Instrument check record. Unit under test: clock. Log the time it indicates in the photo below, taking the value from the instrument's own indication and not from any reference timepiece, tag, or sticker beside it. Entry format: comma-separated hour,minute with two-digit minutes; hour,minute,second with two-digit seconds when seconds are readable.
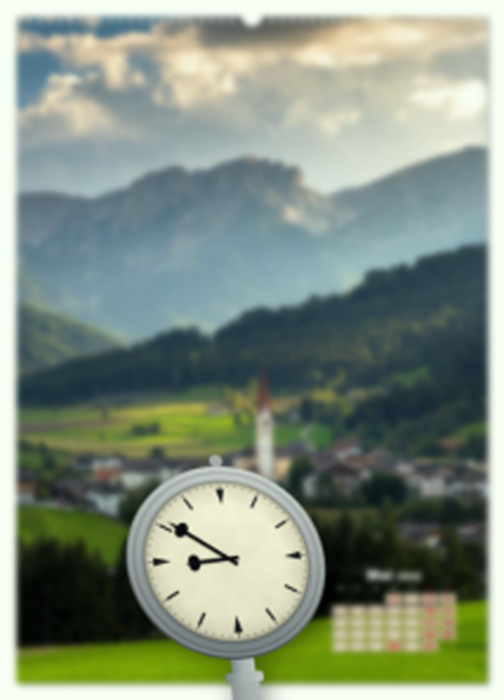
8,51
